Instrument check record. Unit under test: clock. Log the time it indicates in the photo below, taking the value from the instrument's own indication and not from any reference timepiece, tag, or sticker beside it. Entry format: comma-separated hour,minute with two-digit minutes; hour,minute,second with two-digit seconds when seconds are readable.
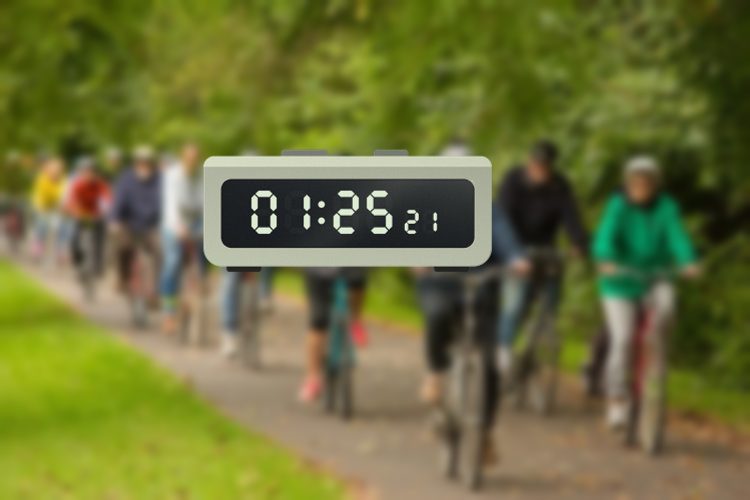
1,25,21
